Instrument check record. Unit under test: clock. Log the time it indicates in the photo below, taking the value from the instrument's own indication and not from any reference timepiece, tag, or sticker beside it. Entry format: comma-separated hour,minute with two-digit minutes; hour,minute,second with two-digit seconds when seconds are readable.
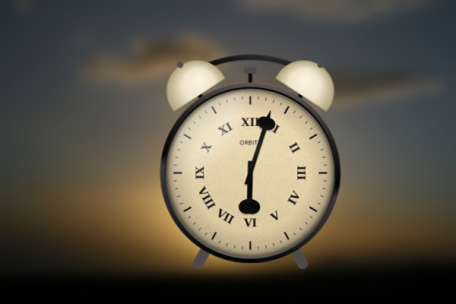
6,03
